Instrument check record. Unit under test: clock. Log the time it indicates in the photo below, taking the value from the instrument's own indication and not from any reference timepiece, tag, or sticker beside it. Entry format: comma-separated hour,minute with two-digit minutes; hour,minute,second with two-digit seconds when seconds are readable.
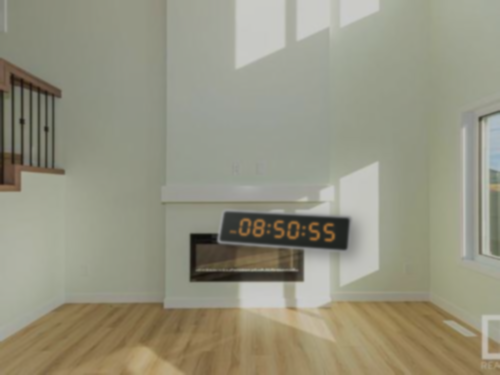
8,50,55
